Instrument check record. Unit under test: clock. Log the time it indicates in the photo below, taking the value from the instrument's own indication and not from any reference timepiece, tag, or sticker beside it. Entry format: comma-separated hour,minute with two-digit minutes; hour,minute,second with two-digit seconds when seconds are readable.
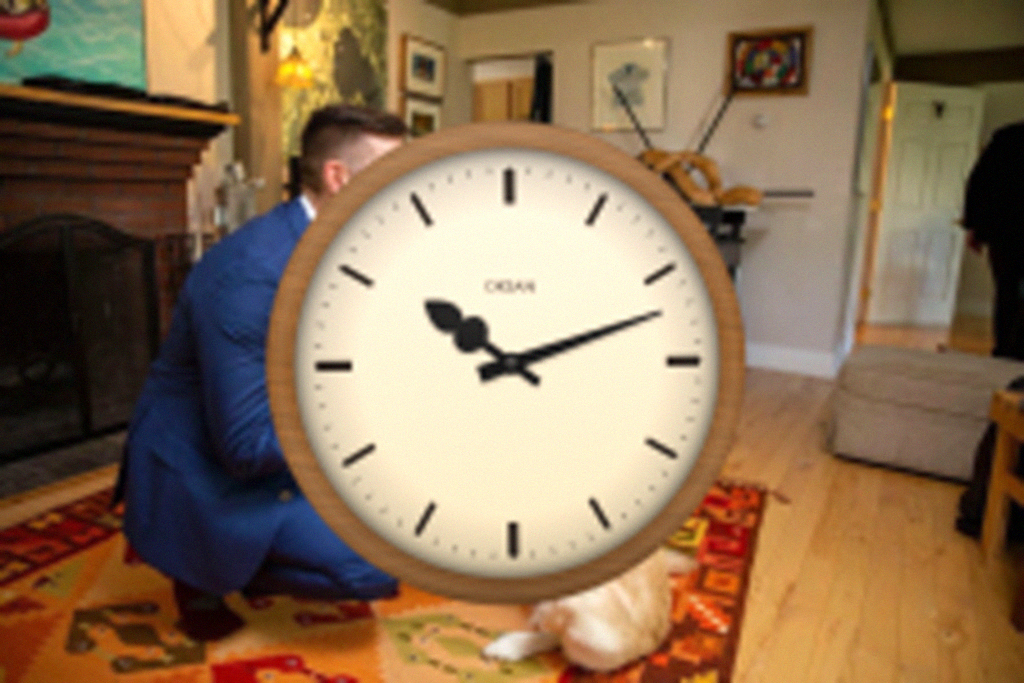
10,12
